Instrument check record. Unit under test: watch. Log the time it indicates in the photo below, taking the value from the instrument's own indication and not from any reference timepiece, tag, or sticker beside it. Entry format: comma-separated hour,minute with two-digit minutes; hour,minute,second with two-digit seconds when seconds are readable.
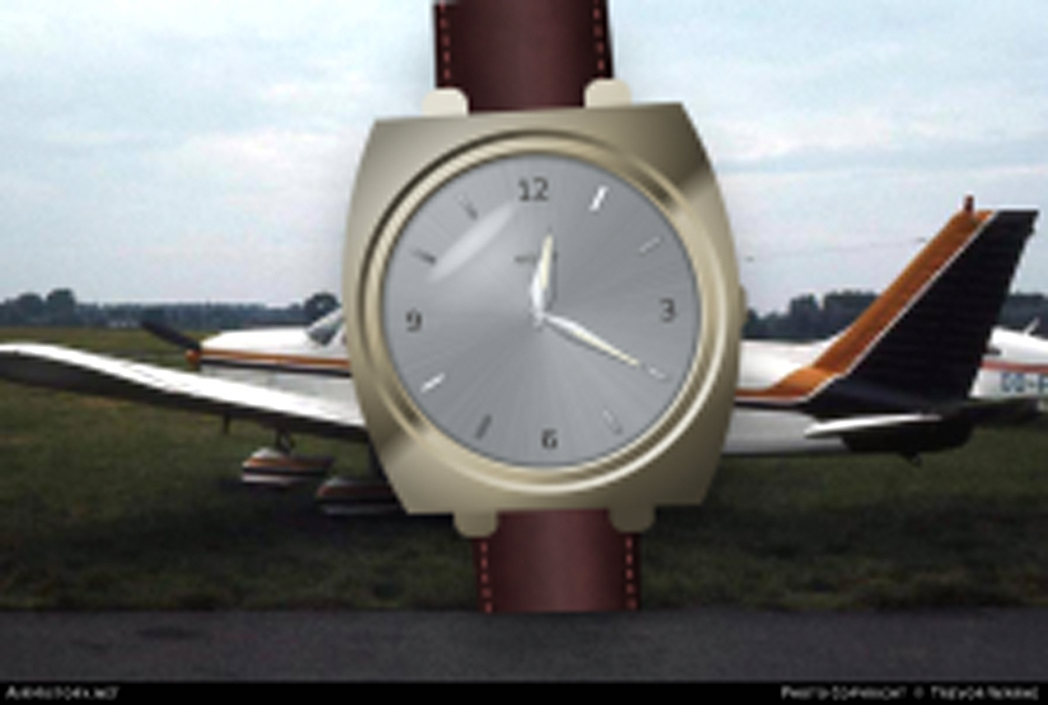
12,20
